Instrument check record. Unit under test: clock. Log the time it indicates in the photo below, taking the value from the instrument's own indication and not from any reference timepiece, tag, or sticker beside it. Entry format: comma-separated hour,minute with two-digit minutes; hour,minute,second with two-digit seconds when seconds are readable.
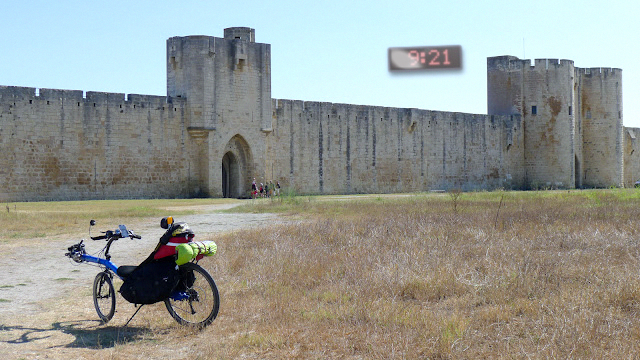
9,21
